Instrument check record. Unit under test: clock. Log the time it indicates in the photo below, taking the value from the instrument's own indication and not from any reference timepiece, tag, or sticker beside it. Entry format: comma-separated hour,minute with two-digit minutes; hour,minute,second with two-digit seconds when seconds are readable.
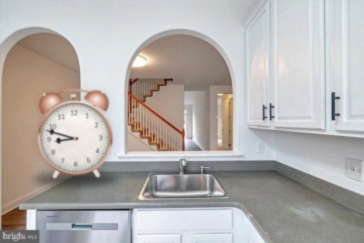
8,48
